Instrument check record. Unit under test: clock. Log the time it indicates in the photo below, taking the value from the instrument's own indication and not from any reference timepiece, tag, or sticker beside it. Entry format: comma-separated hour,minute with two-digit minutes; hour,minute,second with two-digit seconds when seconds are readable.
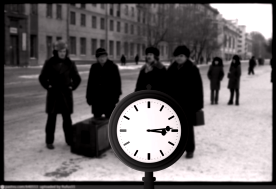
3,14
